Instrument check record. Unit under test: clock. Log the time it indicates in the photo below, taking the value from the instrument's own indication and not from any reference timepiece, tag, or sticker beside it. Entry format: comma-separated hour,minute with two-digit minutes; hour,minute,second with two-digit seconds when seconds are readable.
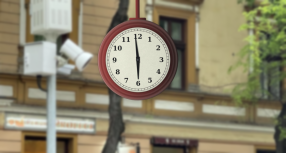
5,59
